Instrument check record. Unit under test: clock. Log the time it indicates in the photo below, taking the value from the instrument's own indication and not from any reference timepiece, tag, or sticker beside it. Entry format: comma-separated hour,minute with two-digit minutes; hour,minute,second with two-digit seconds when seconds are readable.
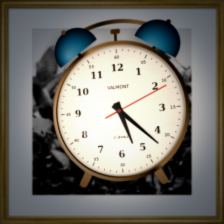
5,22,11
